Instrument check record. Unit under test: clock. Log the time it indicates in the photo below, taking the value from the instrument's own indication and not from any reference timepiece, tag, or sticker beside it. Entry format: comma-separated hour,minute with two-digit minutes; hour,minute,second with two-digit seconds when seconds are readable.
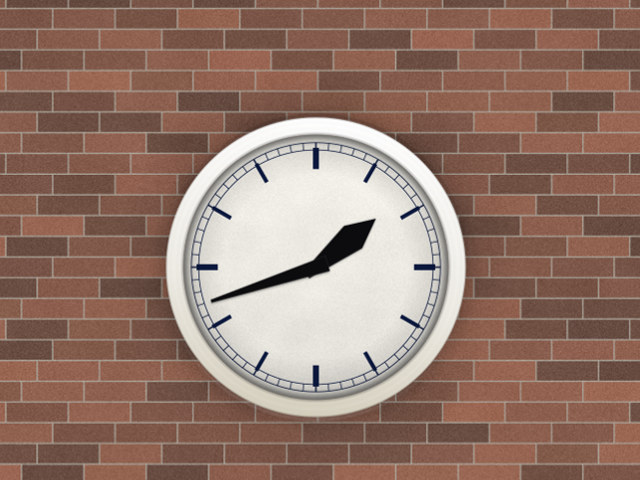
1,42
